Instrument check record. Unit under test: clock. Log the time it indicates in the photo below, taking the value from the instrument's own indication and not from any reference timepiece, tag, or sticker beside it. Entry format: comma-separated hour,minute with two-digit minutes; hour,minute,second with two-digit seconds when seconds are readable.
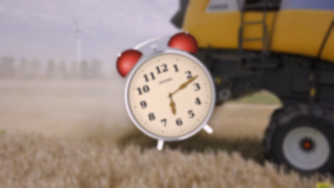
6,12
